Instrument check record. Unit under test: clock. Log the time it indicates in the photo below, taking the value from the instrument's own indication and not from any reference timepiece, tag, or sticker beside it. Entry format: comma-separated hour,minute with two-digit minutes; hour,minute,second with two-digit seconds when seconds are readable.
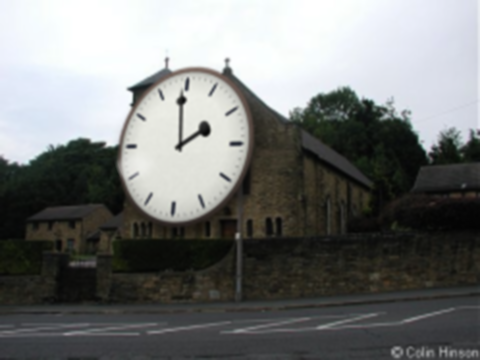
1,59
